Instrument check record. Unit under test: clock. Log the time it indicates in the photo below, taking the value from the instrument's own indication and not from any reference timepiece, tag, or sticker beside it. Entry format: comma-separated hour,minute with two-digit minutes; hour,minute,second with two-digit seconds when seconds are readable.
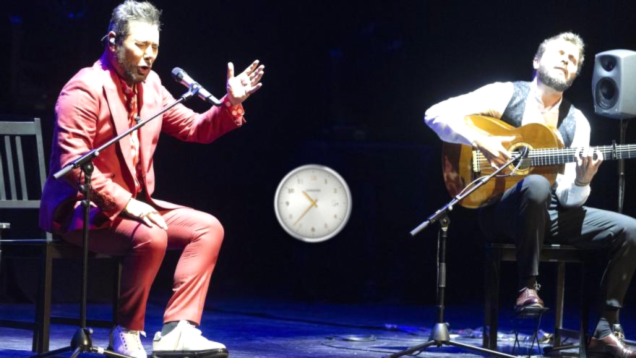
10,37
